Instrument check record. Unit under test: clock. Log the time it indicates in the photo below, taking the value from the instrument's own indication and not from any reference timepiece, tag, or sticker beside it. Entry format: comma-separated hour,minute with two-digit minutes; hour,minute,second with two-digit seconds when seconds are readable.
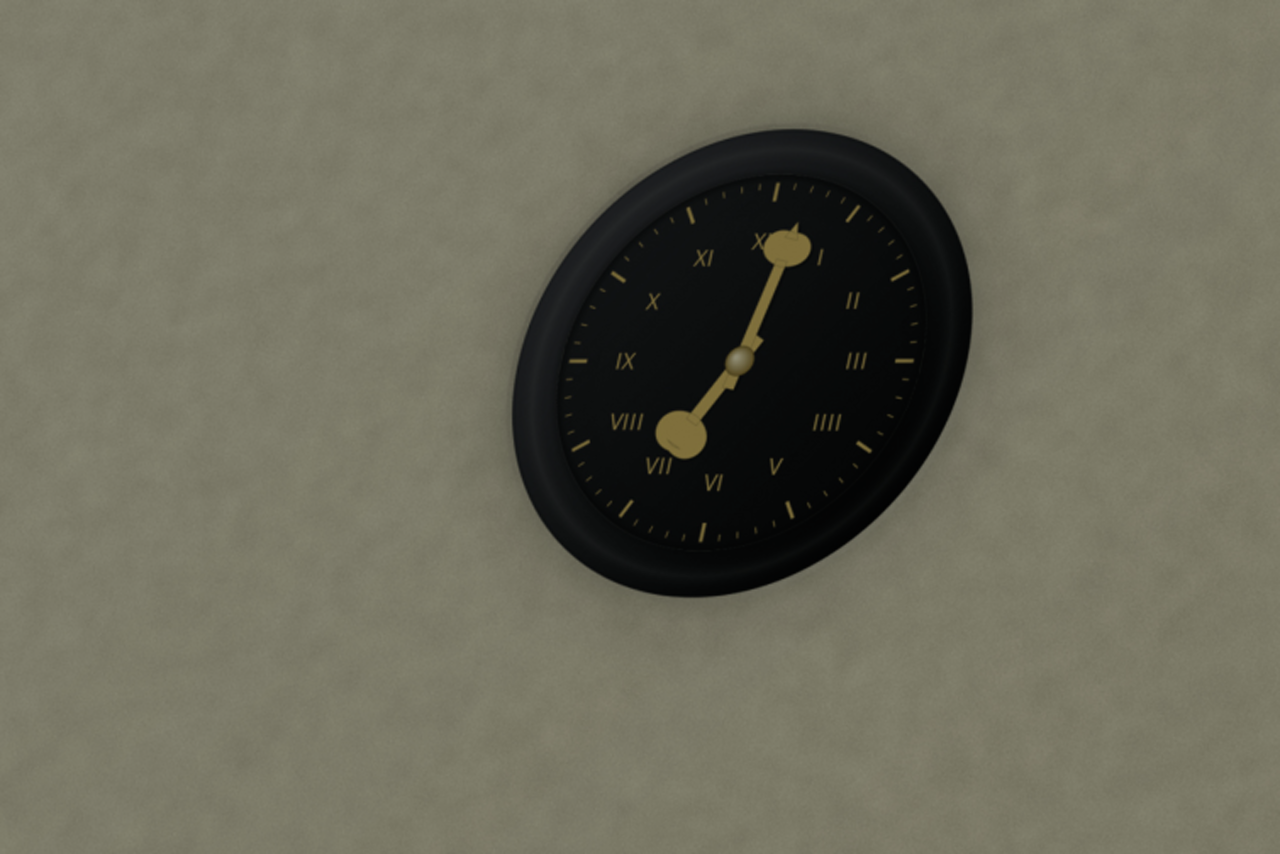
7,02
